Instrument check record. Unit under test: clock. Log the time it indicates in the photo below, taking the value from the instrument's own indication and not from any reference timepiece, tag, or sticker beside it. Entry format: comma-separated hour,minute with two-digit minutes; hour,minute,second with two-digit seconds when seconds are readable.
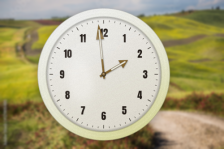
1,59
